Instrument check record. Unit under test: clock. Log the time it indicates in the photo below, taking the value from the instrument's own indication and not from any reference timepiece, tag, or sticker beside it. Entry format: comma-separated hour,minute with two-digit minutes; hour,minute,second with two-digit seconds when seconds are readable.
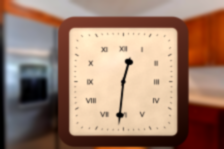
12,31
